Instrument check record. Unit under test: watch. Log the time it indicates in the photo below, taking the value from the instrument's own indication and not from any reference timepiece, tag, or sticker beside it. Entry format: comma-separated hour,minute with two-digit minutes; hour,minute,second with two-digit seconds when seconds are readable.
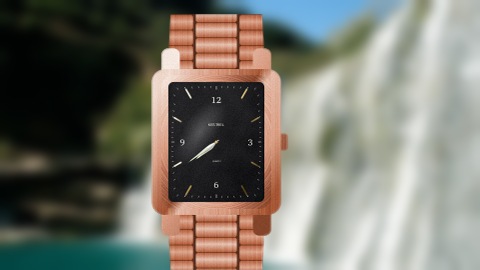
7,39
